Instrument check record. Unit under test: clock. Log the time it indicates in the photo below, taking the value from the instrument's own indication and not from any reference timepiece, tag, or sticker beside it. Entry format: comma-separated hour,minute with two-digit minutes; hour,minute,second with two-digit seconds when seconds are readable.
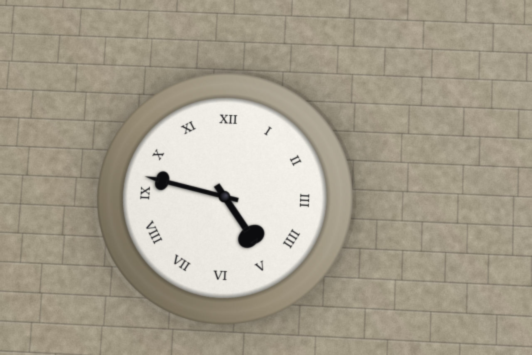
4,47
